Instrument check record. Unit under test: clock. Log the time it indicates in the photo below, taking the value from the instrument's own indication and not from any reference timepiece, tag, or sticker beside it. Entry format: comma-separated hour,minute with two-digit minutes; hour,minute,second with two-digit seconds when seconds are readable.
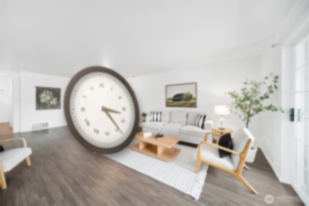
3,24
